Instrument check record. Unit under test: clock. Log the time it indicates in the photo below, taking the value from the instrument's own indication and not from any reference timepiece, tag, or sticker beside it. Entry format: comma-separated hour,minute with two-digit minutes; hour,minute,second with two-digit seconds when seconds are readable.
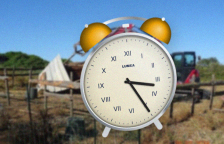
3,25
